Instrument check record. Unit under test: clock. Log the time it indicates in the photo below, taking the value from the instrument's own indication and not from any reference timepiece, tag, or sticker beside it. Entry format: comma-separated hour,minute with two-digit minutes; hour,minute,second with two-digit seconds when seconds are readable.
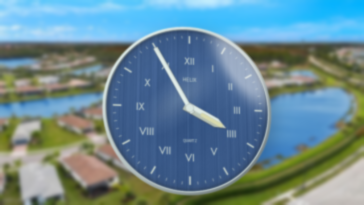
3,55
